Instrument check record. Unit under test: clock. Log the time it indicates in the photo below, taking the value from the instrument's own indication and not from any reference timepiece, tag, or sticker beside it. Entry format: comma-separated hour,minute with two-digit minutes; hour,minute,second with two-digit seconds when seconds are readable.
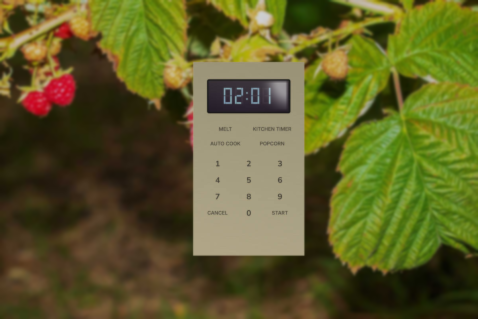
2,01
